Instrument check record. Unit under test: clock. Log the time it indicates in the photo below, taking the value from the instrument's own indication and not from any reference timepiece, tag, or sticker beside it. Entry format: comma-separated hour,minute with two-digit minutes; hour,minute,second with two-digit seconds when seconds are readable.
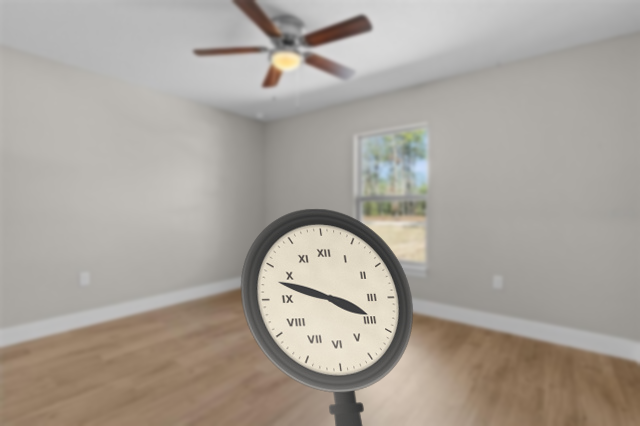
3,48
